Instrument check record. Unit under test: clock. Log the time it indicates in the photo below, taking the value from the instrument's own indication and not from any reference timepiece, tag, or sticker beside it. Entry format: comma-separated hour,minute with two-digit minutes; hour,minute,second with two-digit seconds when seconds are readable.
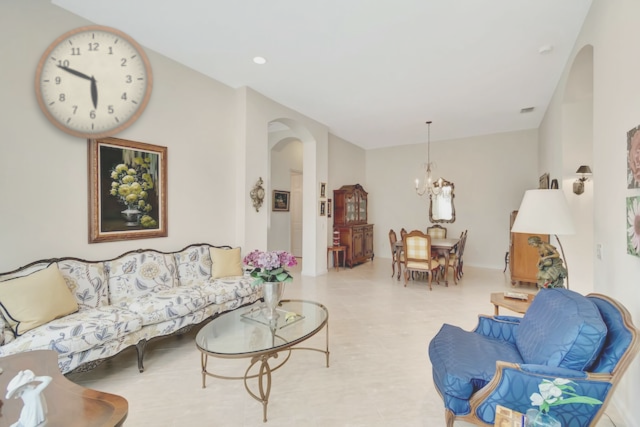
5,49
